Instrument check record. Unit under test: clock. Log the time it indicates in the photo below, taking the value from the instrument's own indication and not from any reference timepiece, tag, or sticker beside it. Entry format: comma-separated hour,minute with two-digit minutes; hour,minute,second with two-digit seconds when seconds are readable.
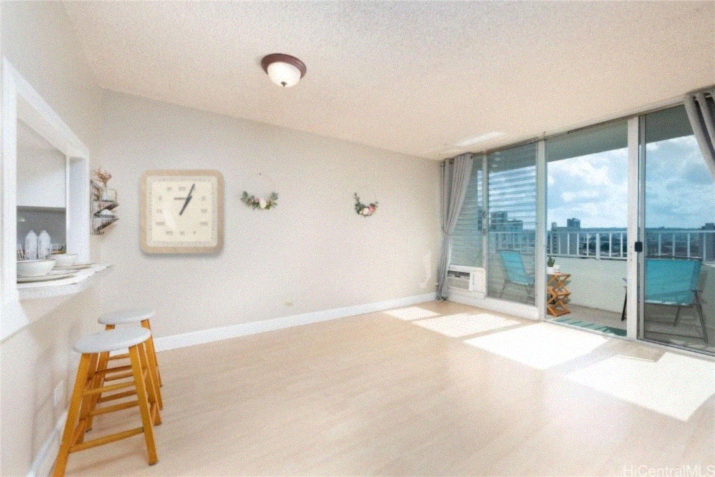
1,04
